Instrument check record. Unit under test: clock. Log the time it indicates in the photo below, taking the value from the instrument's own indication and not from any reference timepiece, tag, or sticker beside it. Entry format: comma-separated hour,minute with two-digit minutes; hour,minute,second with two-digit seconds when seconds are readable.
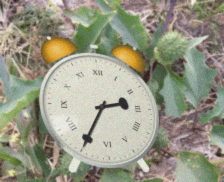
2,35
